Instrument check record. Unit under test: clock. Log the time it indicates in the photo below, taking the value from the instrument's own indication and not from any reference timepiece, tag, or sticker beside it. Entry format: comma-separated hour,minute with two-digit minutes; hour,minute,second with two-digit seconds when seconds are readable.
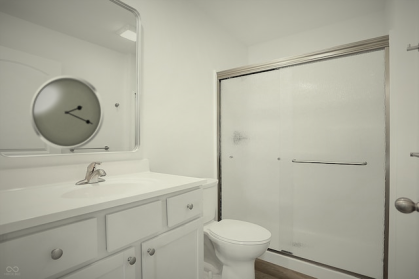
2,19
